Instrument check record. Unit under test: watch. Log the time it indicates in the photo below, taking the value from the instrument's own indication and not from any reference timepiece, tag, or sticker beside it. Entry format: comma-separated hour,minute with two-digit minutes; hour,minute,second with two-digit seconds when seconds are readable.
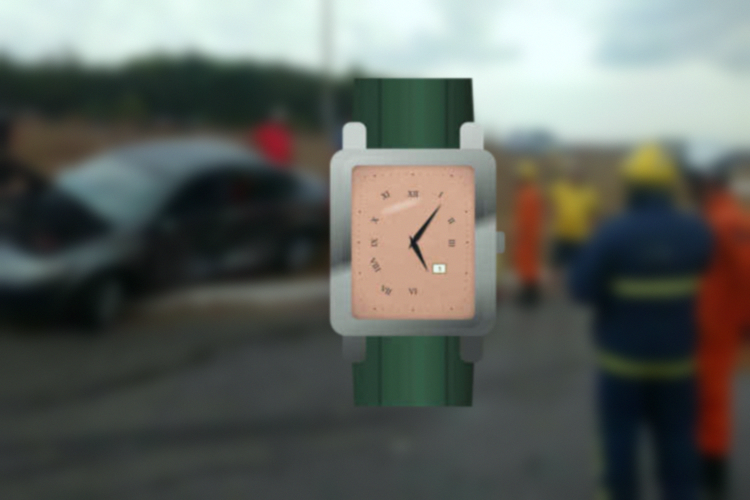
5,06
